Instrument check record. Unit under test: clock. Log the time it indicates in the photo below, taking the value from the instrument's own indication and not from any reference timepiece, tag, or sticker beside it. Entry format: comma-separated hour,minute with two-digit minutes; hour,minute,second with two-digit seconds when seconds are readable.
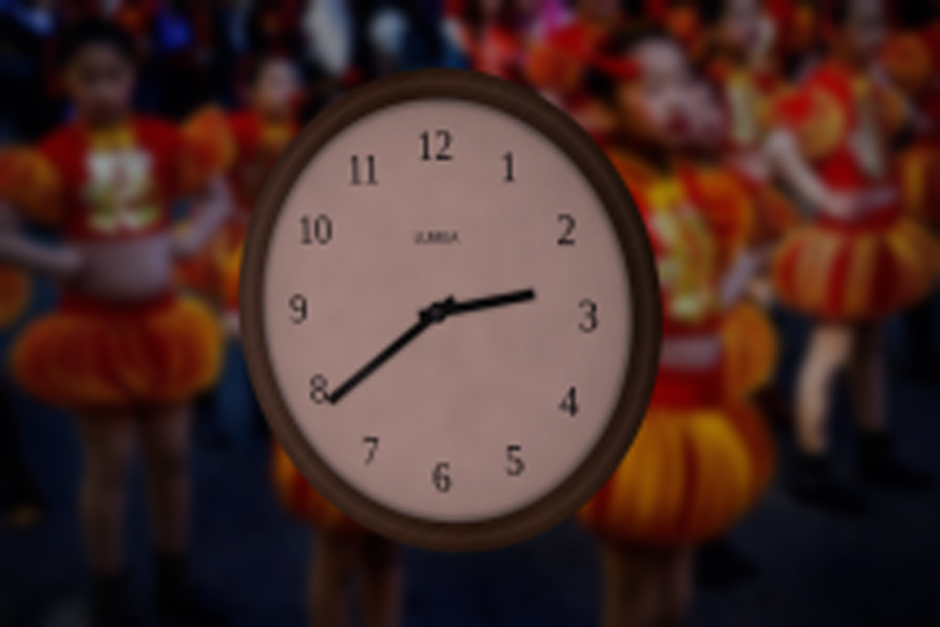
2,39
